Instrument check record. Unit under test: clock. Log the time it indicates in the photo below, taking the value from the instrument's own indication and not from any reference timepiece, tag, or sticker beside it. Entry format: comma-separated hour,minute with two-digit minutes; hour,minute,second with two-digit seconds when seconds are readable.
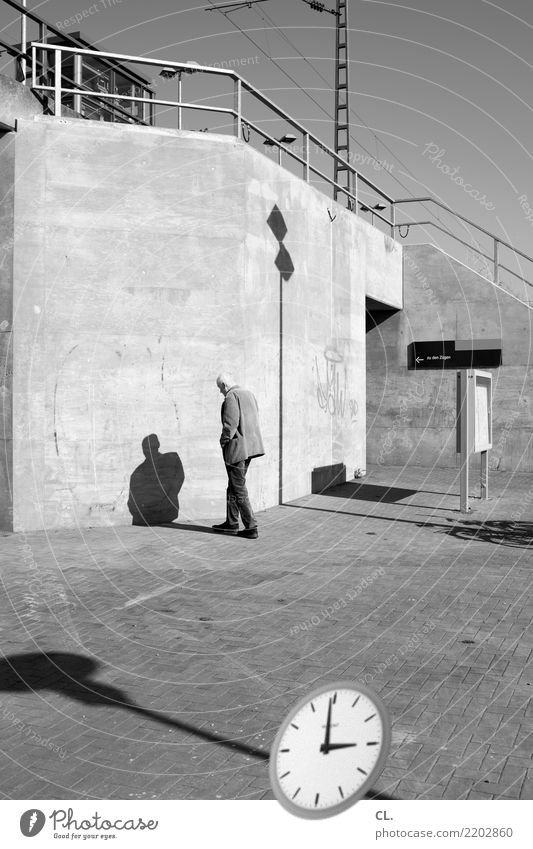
2,59
